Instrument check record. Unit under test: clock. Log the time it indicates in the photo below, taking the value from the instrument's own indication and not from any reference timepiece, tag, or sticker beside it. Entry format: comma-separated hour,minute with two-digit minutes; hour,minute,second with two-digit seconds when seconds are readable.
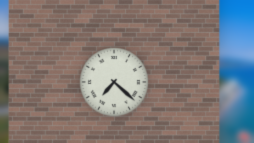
7,22
